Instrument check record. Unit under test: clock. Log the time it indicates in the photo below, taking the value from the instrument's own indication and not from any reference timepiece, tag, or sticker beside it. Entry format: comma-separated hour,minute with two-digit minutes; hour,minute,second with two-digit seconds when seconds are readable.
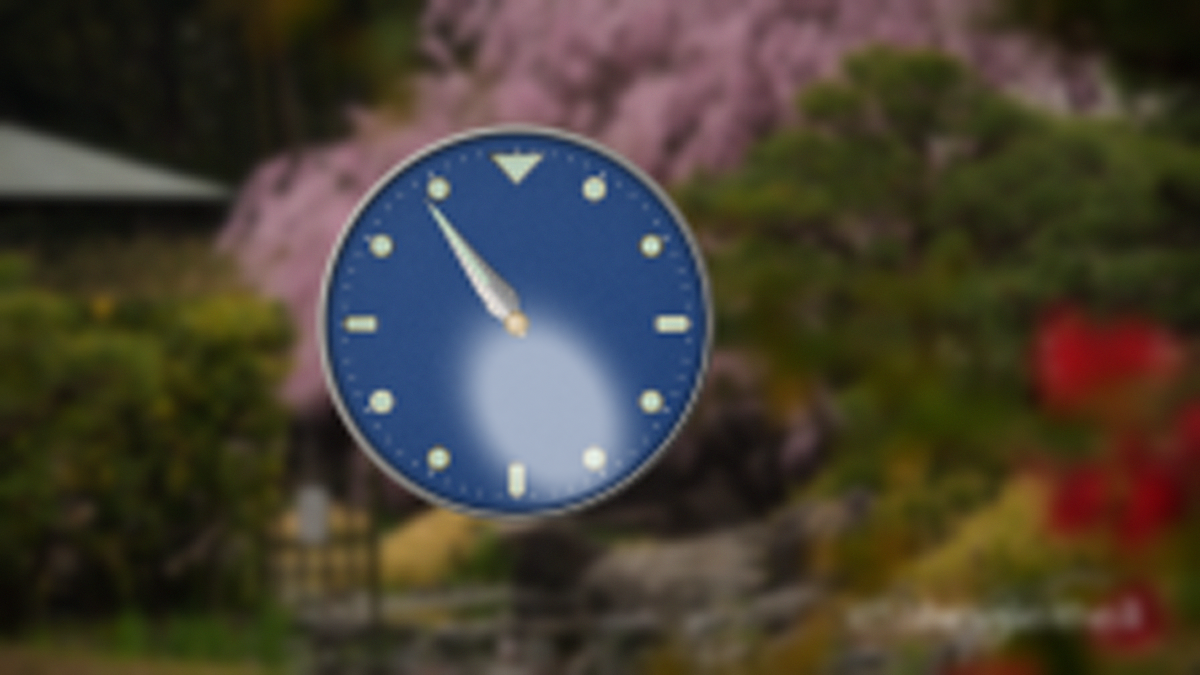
10,54
